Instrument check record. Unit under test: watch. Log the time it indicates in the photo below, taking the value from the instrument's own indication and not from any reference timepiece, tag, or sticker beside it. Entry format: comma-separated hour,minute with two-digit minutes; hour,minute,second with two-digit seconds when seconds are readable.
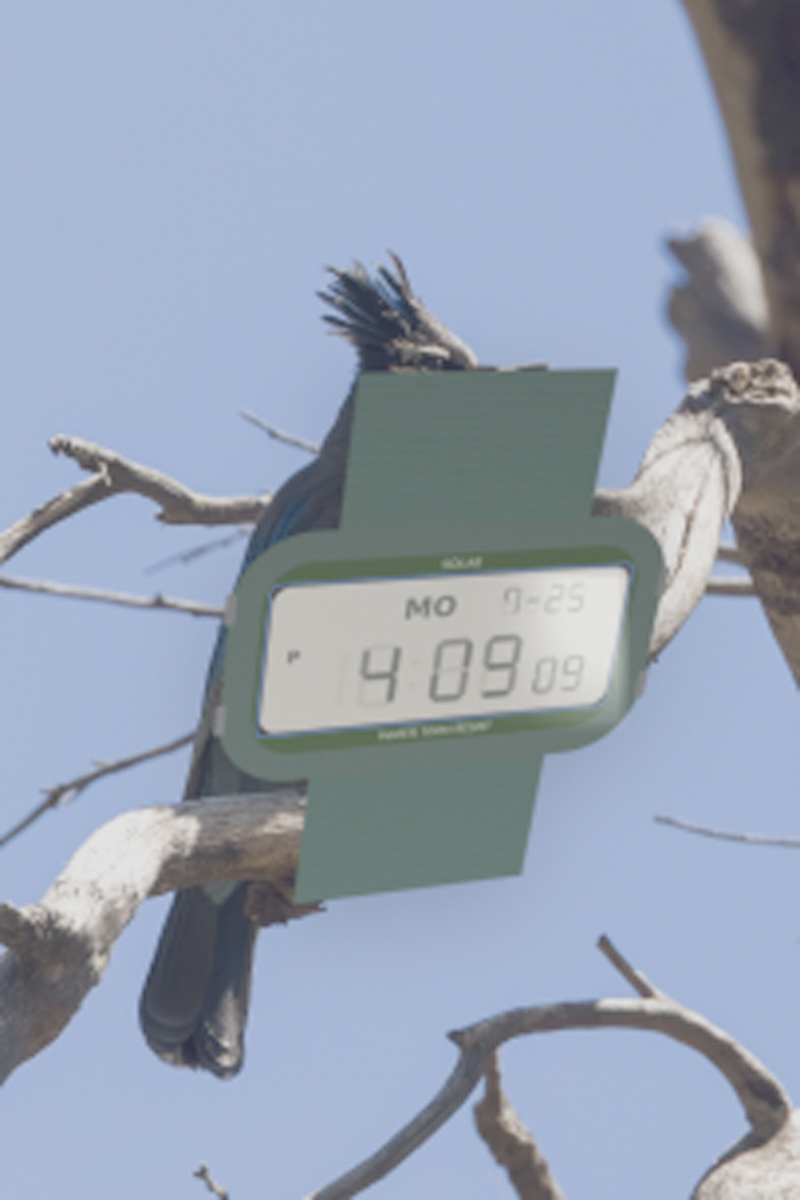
4,09,09
